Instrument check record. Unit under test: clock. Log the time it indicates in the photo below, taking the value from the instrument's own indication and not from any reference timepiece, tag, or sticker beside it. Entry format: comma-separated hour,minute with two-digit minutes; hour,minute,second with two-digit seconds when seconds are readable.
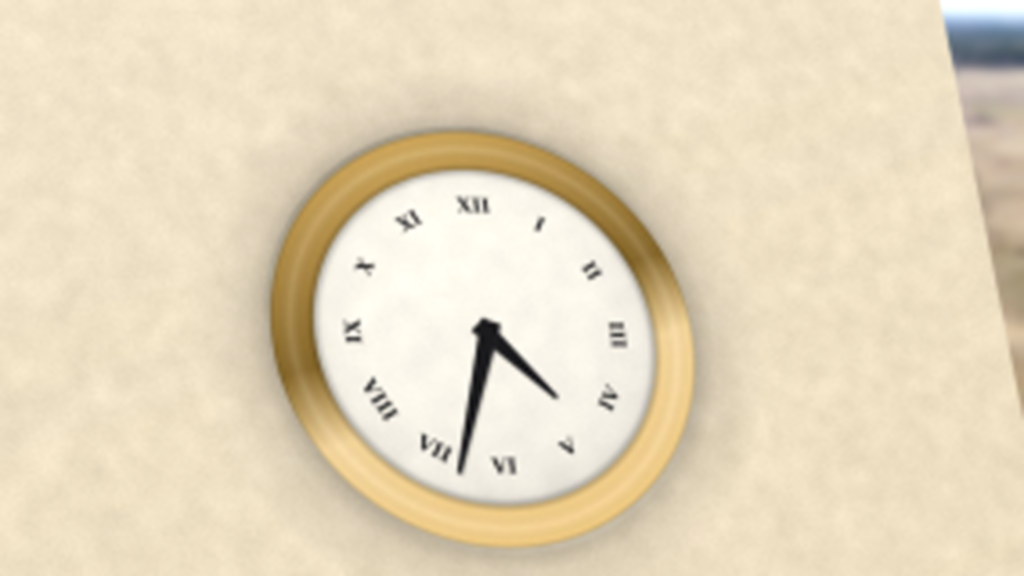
4,33
